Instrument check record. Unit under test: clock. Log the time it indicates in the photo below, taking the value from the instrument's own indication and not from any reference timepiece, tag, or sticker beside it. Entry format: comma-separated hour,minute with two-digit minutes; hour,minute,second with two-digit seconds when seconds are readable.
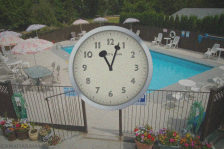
11,03
